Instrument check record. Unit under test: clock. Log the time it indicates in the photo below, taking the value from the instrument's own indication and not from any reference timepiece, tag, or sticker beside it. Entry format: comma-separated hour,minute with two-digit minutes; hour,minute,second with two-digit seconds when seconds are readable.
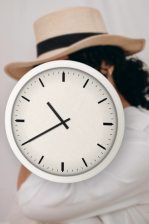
10,40
